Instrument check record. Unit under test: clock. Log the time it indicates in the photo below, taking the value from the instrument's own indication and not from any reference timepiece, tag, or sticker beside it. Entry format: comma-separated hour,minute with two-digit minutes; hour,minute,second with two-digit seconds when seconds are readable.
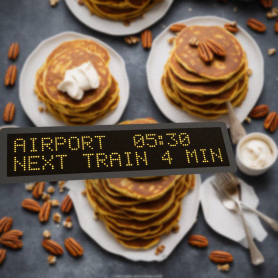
5,30
